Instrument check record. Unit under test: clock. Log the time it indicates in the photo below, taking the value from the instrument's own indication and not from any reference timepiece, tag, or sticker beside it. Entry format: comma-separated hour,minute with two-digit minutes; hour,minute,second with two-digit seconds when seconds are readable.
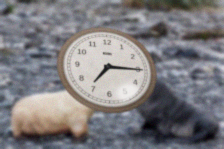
7,15
